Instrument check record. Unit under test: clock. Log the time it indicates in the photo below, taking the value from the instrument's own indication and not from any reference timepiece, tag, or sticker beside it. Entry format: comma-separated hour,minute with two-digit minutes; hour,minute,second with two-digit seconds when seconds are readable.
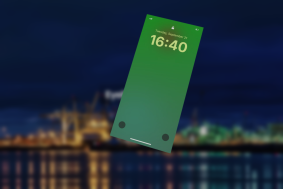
16,40
